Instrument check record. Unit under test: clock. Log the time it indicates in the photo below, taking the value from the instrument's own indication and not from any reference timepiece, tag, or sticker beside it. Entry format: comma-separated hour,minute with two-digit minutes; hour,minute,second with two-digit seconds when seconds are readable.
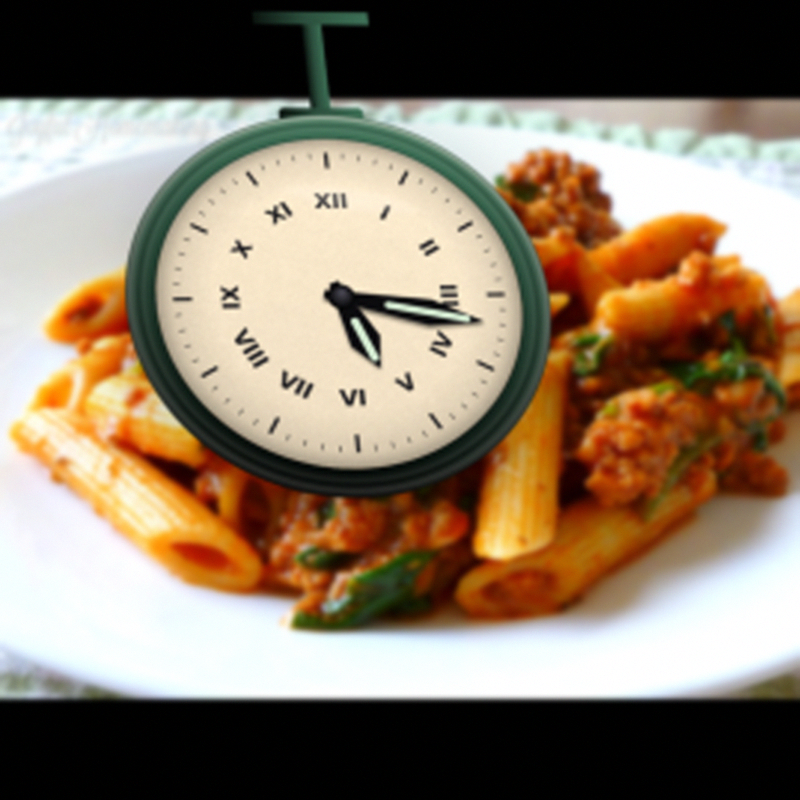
5,17
